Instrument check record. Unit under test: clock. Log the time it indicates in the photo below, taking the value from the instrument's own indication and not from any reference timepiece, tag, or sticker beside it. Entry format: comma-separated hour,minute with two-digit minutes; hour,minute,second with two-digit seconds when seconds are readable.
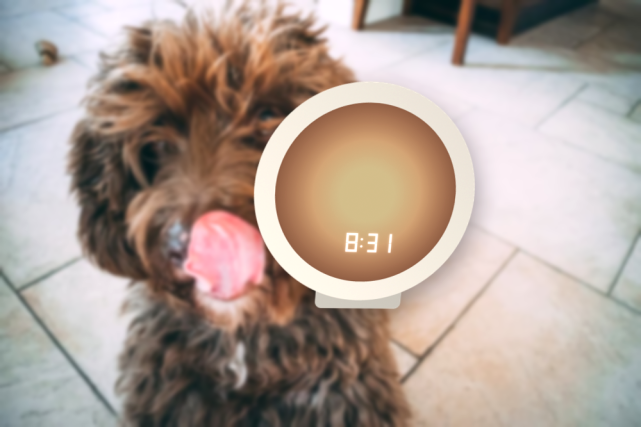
8,31
